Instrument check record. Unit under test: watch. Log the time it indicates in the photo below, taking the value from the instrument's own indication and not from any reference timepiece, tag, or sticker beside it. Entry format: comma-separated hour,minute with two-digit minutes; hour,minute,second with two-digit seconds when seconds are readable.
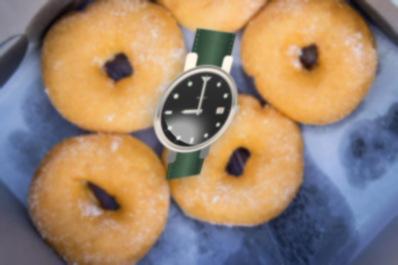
9,00
